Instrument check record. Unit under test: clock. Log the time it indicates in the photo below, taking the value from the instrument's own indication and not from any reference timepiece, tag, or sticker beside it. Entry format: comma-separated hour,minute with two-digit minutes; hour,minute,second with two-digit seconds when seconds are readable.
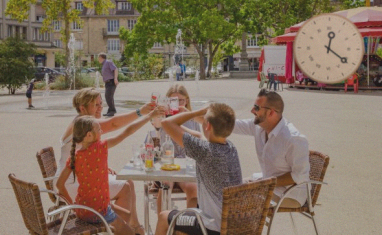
12,21
